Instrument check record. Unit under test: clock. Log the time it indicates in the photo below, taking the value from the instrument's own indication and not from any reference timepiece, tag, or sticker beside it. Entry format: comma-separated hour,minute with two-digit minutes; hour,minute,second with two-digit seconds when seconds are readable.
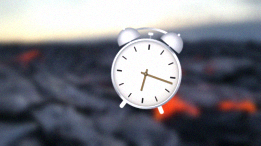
6,17
